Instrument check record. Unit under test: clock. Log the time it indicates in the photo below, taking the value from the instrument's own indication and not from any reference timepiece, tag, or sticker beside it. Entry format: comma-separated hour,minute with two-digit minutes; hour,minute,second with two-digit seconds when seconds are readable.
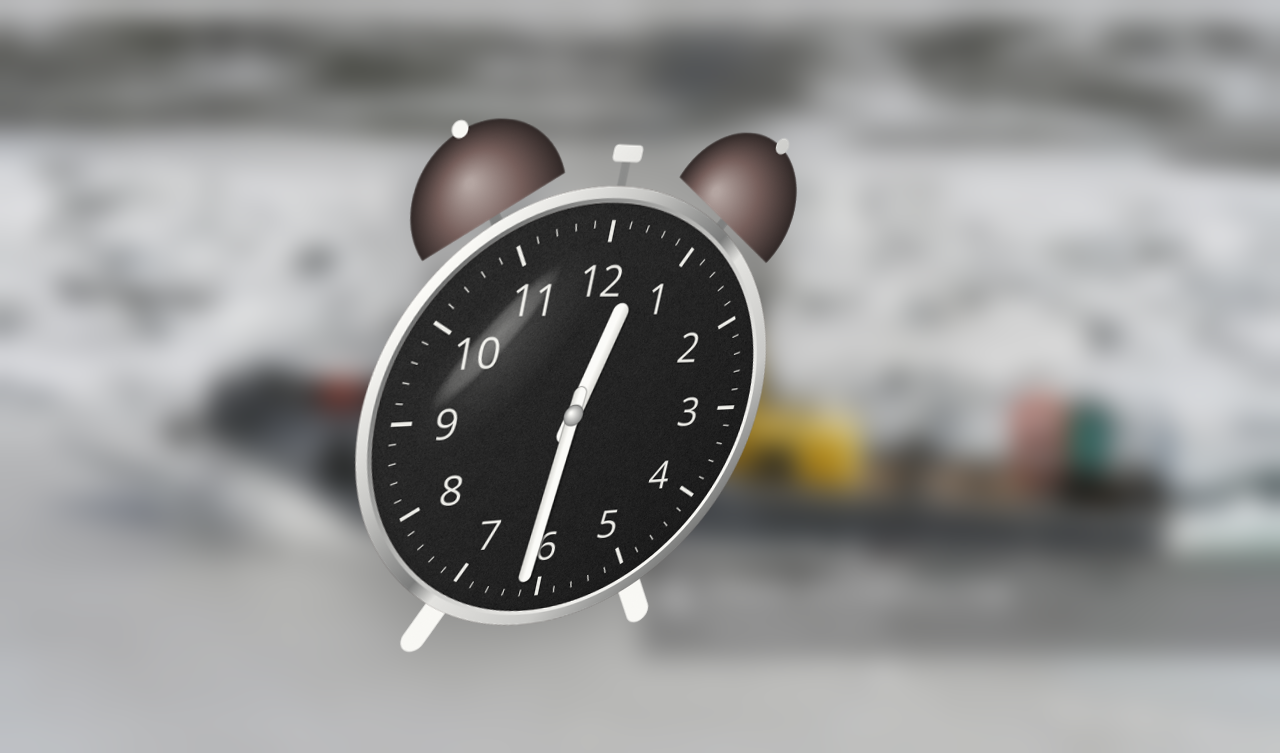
12,31
